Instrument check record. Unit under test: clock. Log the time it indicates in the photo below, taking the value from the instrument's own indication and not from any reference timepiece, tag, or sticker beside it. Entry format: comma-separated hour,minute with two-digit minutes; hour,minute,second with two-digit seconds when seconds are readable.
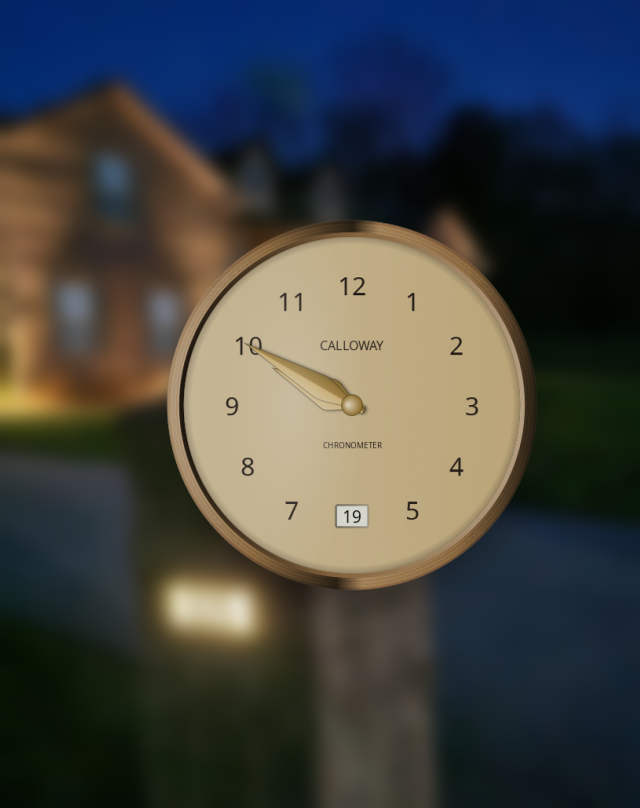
9,50
